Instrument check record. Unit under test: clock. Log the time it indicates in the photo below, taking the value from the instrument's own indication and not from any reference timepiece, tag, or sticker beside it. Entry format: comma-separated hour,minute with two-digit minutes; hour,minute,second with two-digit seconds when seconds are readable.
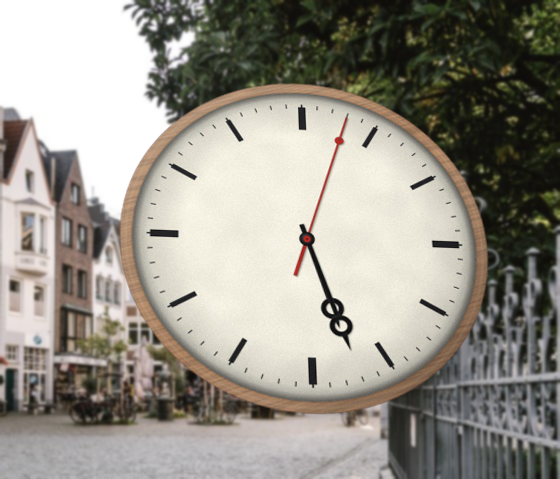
5,27,03
